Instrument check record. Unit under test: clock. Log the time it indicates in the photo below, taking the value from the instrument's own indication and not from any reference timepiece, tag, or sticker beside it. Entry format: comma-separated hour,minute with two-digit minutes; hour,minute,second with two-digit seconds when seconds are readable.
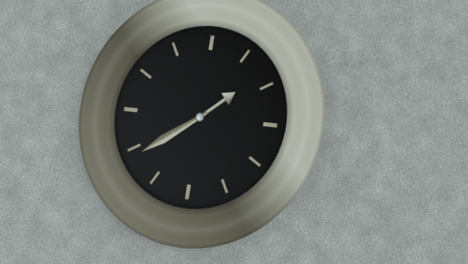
1,39
